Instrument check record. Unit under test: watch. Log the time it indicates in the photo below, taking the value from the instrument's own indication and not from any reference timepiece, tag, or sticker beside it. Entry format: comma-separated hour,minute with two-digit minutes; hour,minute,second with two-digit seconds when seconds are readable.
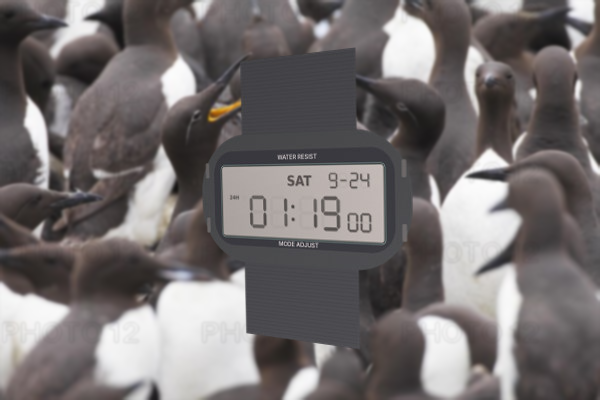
1,19,00
